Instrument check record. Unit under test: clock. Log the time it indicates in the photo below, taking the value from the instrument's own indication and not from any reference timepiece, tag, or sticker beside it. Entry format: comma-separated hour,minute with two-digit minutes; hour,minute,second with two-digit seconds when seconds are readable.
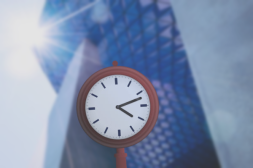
4,12
